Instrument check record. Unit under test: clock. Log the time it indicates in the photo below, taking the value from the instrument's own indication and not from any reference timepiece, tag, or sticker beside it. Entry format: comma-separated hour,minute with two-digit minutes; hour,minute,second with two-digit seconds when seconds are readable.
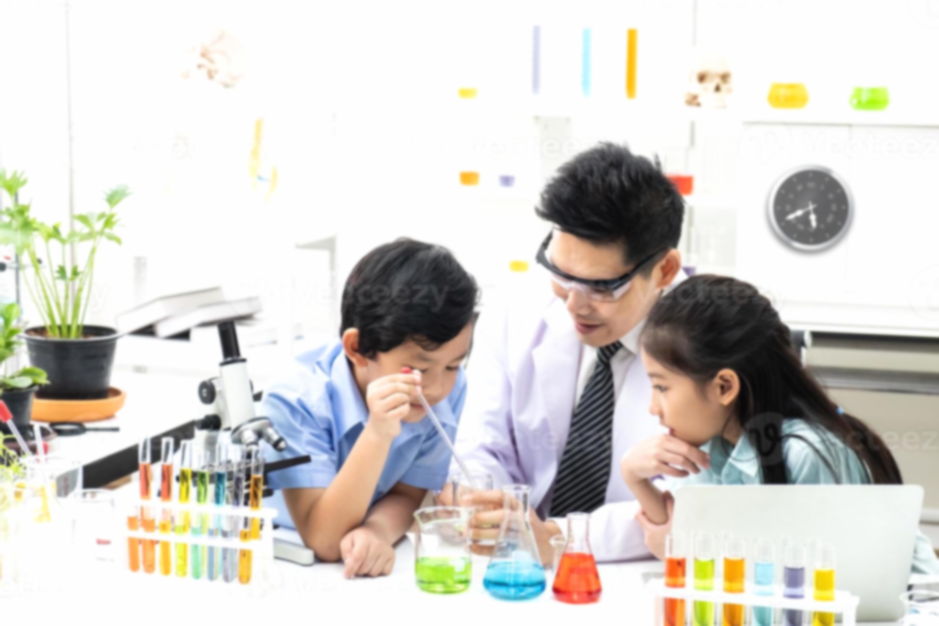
5,41
